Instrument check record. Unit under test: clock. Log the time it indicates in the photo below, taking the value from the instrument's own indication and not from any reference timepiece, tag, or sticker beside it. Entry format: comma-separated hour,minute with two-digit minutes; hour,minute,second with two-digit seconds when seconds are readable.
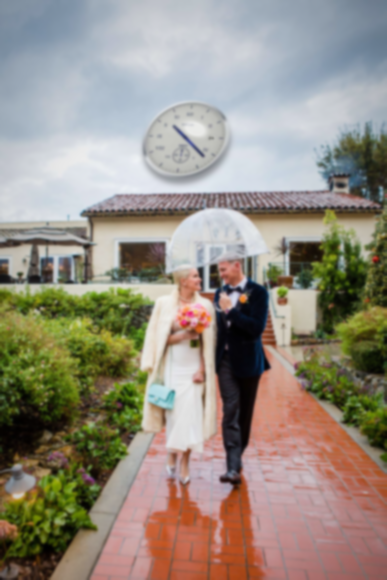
10,22
